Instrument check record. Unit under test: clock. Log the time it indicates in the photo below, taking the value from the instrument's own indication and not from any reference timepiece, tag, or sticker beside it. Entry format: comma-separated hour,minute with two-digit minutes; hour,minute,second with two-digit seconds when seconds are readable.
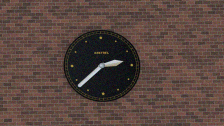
2,38
